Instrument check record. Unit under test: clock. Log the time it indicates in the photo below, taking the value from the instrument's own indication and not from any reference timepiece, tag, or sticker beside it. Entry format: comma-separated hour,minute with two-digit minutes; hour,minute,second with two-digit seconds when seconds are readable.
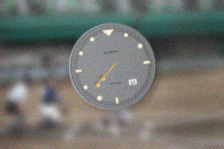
7,38
